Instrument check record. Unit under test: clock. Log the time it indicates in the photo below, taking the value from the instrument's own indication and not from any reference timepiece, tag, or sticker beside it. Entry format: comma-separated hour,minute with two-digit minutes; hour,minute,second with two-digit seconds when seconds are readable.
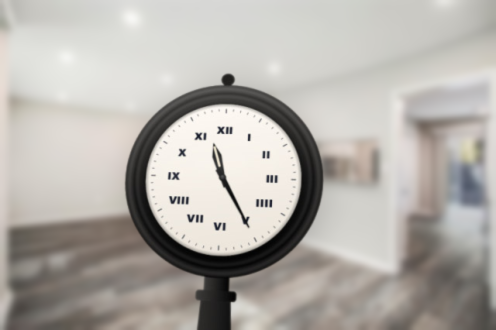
11,25
